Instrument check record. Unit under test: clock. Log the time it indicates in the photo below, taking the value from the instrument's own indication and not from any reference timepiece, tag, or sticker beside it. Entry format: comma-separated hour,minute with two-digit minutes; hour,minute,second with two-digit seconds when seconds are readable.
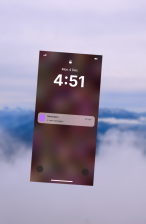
4,51
